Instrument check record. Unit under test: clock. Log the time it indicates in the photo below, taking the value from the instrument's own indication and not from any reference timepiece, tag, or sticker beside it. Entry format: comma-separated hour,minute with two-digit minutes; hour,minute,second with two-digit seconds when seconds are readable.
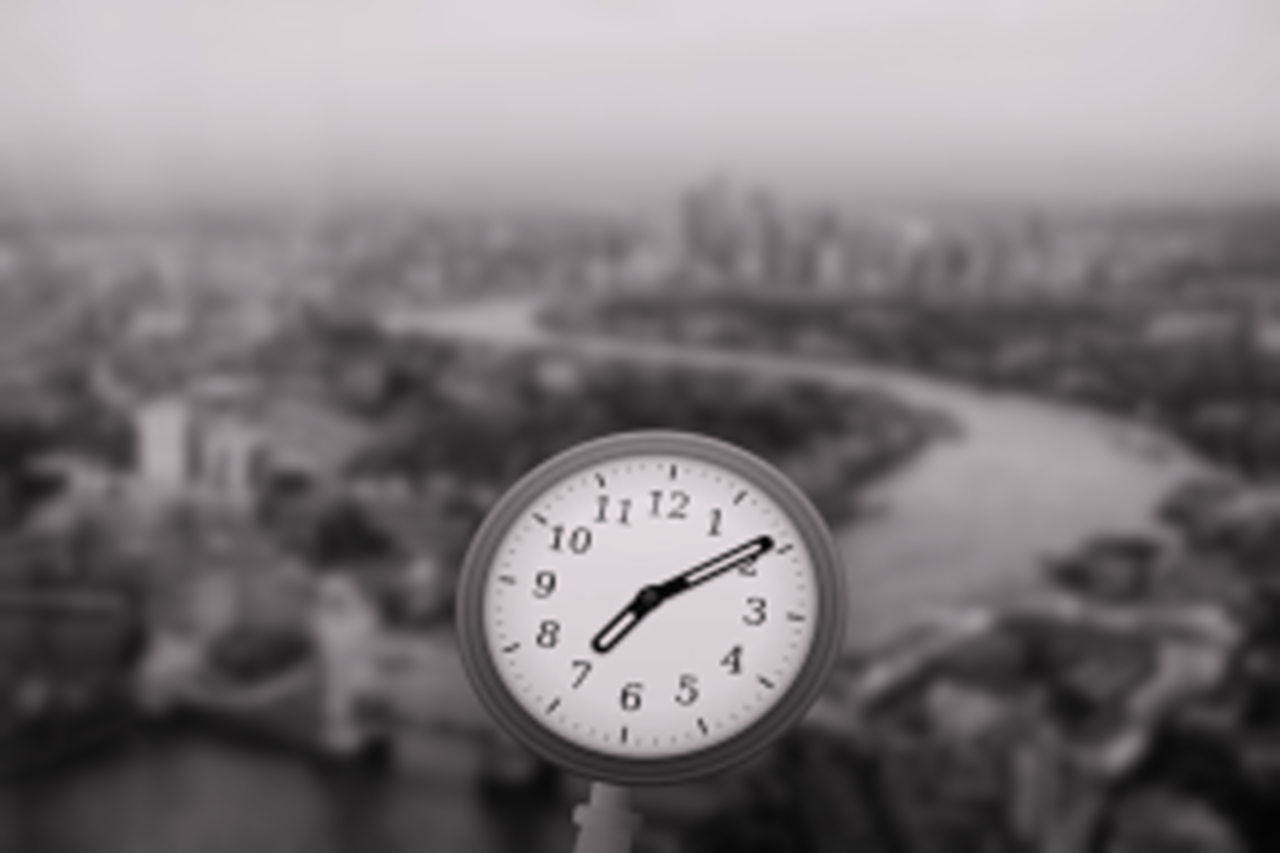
7,09
